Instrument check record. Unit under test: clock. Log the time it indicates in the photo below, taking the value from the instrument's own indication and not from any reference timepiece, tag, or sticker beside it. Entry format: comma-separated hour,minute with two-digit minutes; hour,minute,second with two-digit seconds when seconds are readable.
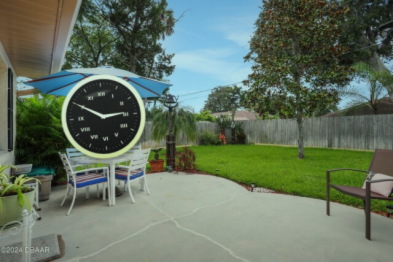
2,50
